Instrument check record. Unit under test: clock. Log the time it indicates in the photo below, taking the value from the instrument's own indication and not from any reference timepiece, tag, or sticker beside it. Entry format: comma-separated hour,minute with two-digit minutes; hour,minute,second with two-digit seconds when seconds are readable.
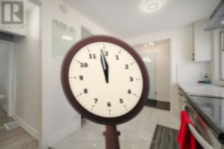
11,59
